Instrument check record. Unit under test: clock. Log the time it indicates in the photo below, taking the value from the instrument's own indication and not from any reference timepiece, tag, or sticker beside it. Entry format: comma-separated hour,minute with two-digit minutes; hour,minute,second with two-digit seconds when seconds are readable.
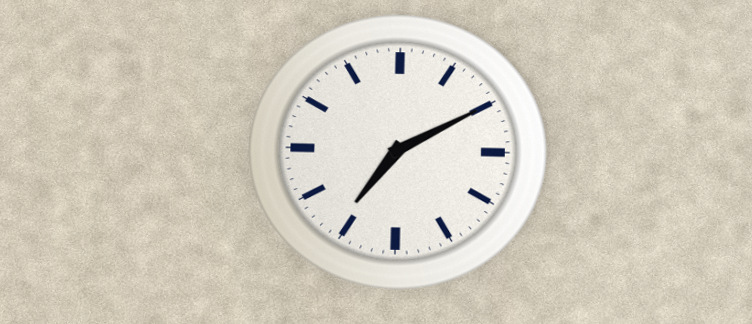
7,10
